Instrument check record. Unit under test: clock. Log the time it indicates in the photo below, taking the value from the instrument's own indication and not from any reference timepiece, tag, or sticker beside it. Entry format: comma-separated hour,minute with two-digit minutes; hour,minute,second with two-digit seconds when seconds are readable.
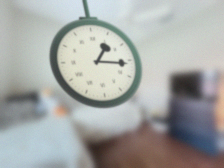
1,16
